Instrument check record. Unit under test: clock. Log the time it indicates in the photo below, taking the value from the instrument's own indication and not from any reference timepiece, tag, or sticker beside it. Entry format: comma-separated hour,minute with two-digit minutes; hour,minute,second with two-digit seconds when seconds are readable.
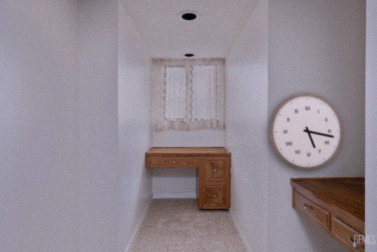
5,17
